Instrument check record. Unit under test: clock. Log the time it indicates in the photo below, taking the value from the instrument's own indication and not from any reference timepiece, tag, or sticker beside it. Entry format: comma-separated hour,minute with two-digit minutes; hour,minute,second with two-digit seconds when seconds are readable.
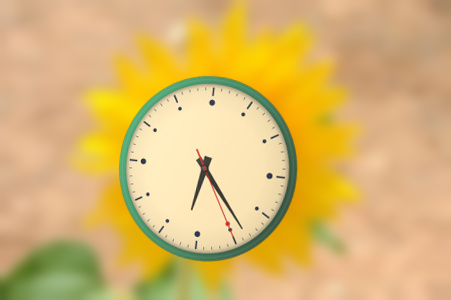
6,23,25
